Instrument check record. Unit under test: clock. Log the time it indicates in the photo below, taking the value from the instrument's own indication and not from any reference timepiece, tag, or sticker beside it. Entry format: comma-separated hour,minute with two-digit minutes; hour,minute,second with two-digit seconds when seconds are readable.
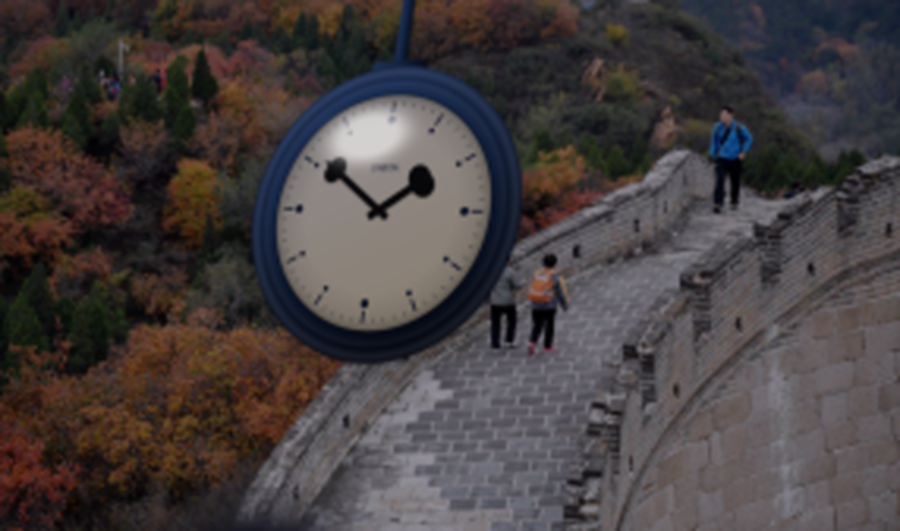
1,51
